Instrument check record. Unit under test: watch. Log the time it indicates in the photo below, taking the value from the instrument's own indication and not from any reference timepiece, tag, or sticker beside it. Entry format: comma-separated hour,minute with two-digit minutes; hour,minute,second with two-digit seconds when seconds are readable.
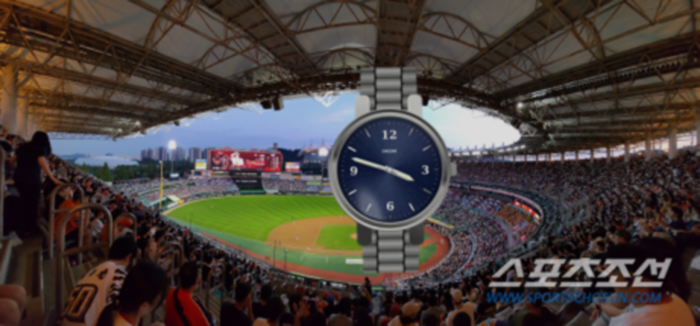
3,48
